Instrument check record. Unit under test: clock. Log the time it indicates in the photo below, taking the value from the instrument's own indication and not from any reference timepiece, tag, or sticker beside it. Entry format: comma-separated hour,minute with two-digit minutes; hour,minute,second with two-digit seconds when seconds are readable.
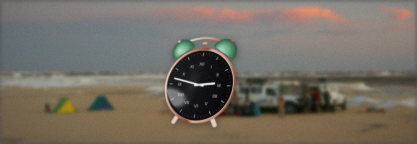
2,47
